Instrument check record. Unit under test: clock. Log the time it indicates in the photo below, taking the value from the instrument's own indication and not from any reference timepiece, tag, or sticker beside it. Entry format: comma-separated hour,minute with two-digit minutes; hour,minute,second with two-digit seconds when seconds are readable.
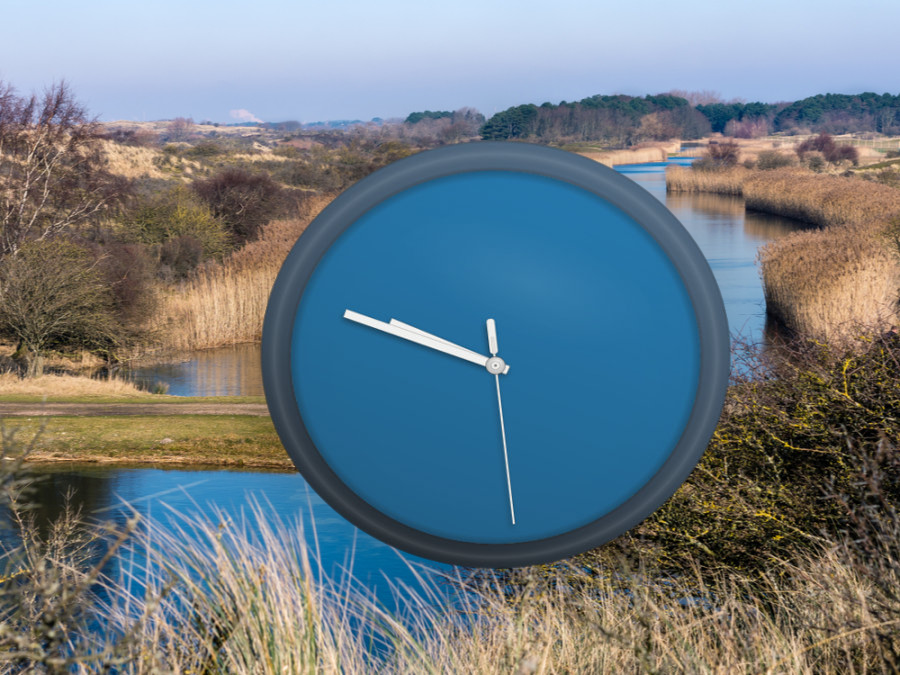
9,48,29
